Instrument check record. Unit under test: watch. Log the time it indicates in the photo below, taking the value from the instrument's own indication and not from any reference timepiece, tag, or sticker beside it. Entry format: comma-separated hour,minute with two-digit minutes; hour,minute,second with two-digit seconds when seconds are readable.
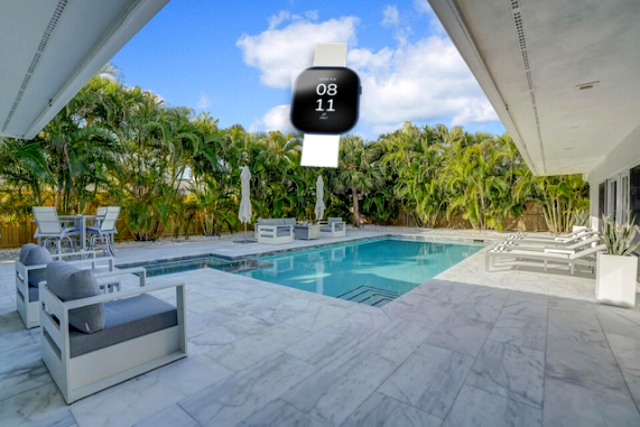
8,11
